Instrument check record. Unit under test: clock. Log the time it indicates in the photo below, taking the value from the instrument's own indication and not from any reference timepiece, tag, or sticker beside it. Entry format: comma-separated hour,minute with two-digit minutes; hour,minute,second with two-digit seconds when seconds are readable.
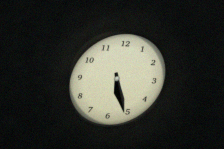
5,26
